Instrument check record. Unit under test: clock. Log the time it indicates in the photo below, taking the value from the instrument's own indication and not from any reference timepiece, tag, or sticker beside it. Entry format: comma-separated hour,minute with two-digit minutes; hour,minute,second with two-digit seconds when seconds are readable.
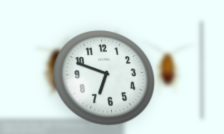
6,49
